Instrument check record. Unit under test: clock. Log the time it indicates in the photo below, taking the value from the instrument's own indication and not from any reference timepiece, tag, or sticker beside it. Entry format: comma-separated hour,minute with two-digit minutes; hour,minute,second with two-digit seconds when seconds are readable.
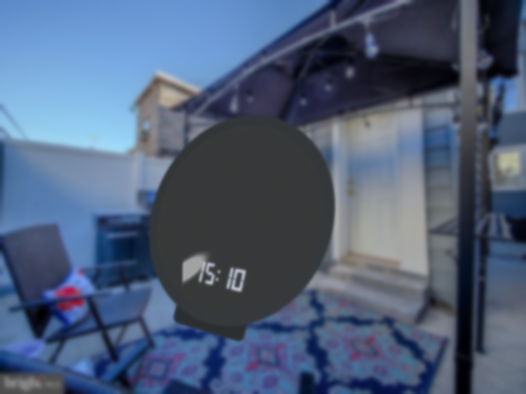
15,10
